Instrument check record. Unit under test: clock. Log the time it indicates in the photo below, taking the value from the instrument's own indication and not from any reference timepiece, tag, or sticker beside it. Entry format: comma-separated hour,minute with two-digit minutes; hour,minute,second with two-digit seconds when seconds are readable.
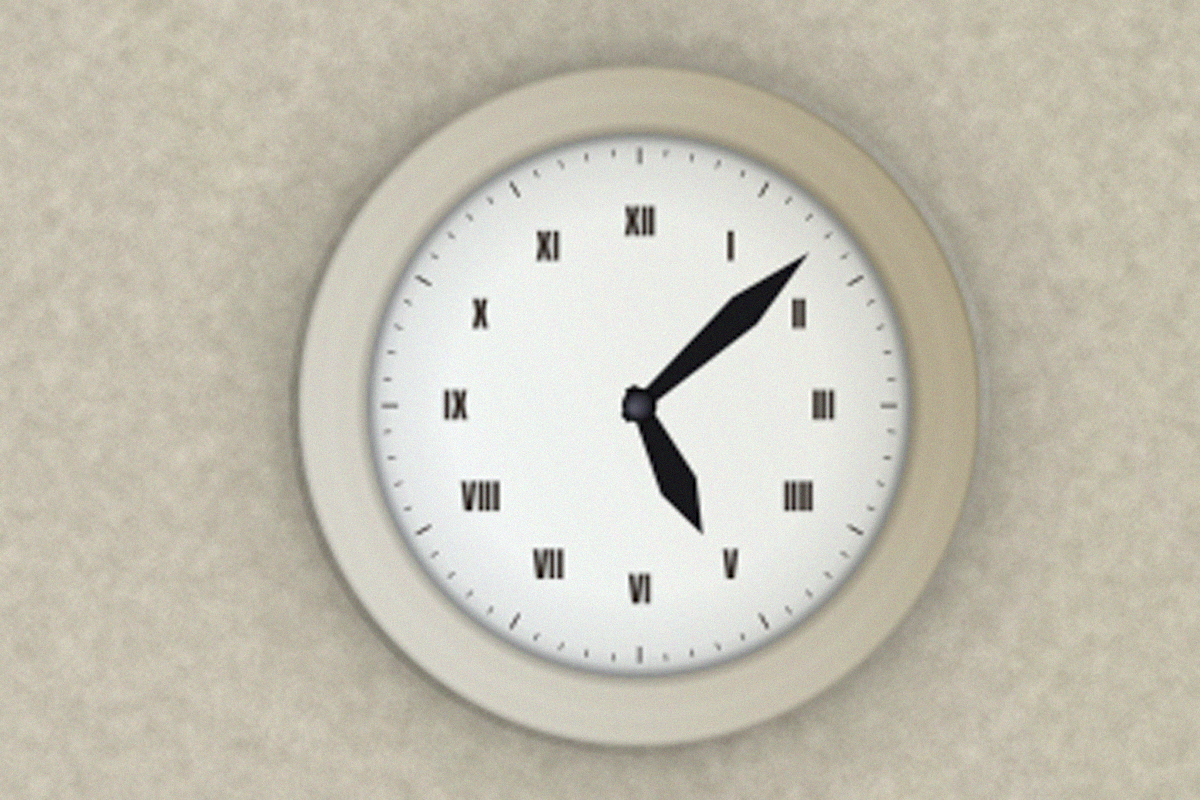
5,08
